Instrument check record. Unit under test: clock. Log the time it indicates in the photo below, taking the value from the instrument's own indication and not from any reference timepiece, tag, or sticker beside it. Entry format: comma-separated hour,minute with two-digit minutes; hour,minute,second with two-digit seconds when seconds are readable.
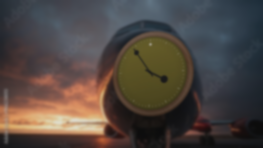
3,54
